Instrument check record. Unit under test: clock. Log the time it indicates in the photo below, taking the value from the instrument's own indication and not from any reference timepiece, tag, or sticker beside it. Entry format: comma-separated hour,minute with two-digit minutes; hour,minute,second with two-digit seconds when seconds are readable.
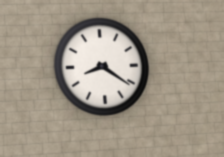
8,21
